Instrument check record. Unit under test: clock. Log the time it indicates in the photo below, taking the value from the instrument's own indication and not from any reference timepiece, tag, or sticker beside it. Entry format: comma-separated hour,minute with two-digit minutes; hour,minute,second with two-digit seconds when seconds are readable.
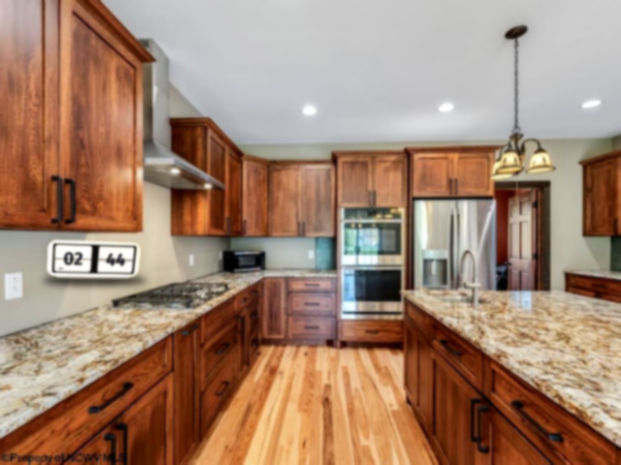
2,44
